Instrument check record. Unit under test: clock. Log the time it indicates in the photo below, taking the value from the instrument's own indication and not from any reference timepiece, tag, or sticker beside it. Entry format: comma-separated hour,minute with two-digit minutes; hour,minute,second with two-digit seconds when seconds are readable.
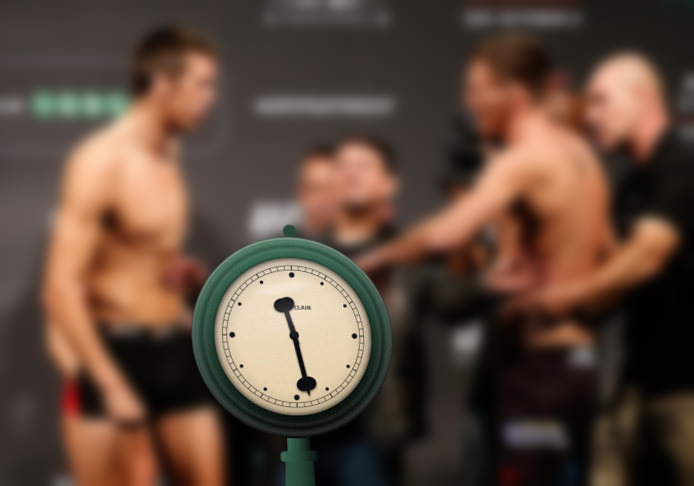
11,28
